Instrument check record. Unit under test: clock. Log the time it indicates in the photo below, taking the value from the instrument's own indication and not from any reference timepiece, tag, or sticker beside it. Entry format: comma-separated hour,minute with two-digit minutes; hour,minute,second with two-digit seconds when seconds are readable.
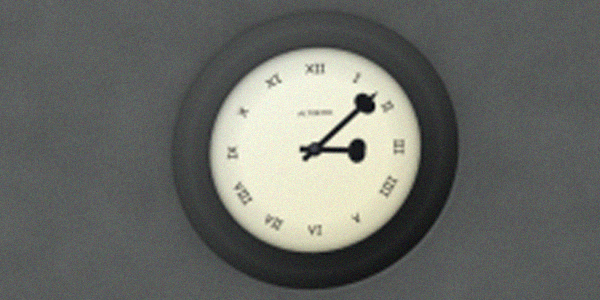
3,08
